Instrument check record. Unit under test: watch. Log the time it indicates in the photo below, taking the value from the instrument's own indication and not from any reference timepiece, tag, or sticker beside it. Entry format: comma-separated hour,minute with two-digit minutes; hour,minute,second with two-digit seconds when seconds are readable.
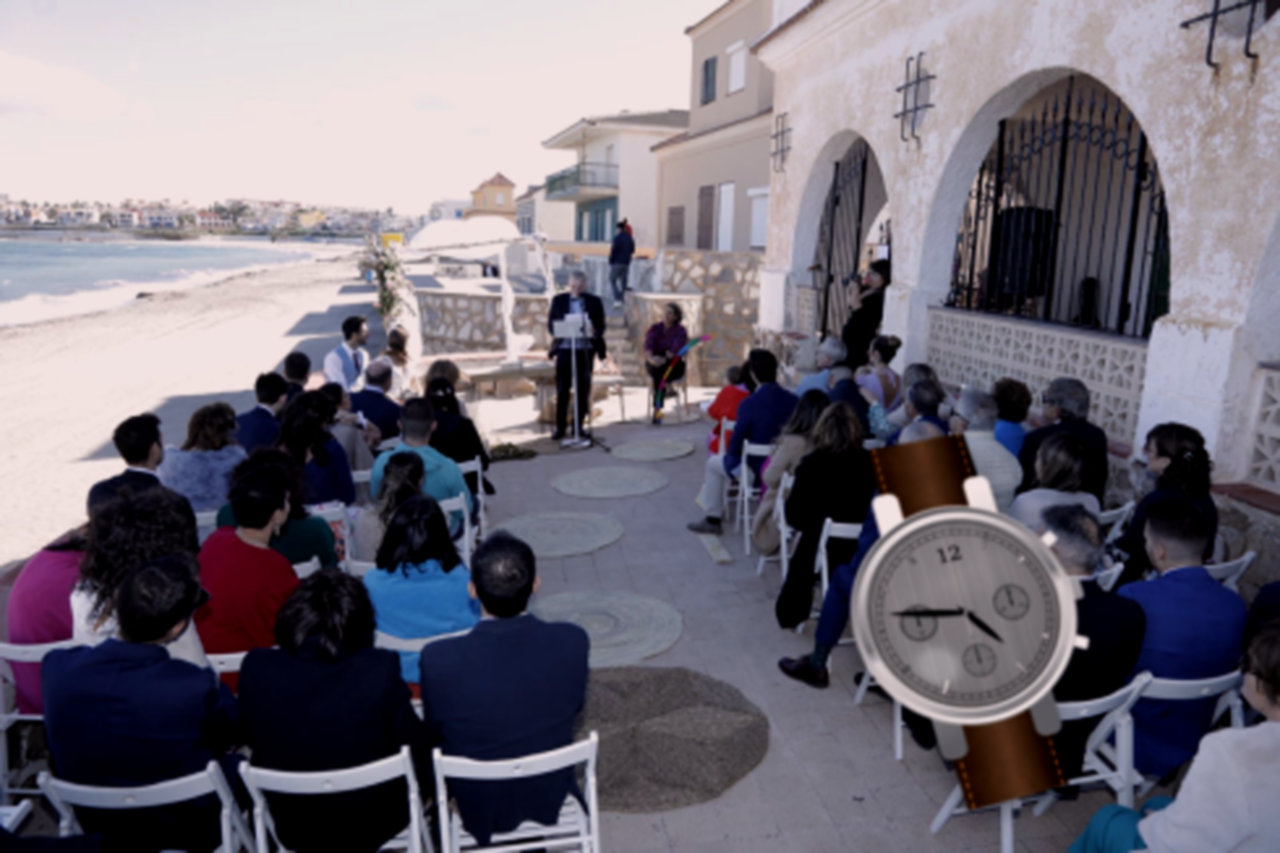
4,47
